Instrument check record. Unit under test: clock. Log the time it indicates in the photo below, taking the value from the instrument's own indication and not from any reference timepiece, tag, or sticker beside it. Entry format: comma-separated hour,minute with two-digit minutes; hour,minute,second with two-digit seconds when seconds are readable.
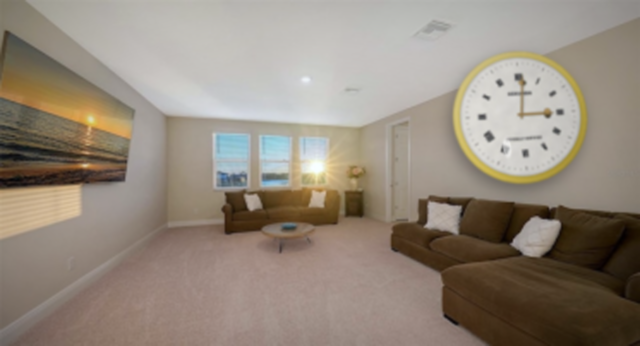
3,01
